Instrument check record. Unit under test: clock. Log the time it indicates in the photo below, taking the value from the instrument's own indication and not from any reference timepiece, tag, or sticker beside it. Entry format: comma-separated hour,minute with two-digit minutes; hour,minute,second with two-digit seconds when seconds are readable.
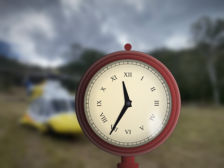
11,35
